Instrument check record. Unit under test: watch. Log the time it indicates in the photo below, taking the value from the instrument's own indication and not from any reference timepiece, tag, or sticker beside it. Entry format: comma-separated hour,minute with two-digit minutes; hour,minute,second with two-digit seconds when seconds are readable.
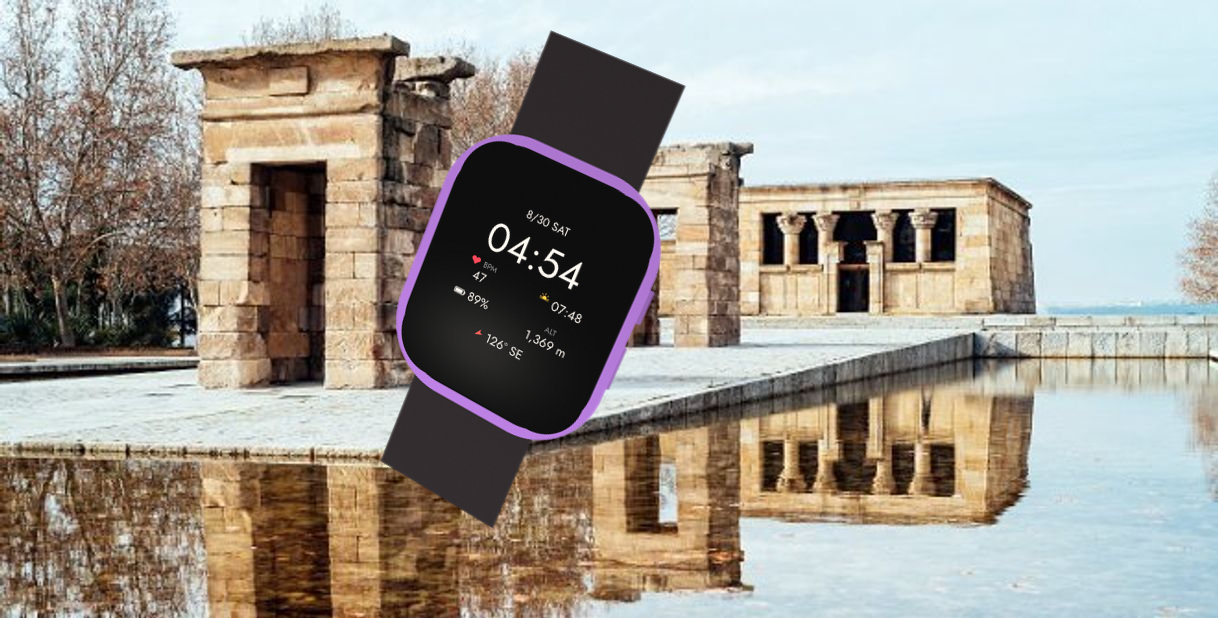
4,54
